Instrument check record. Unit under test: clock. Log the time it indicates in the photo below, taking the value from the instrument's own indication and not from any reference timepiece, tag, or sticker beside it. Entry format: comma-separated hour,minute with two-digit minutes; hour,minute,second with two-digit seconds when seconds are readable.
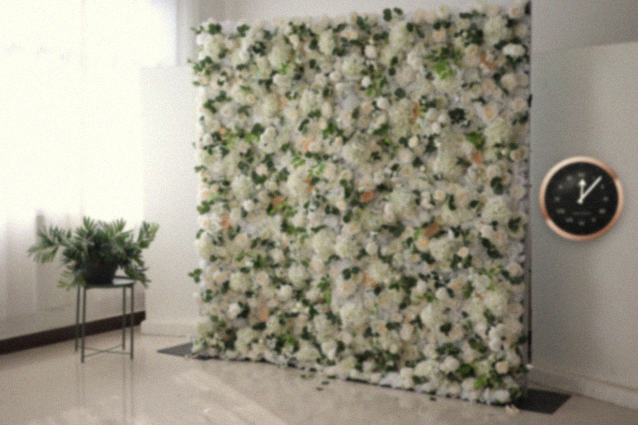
12,07
